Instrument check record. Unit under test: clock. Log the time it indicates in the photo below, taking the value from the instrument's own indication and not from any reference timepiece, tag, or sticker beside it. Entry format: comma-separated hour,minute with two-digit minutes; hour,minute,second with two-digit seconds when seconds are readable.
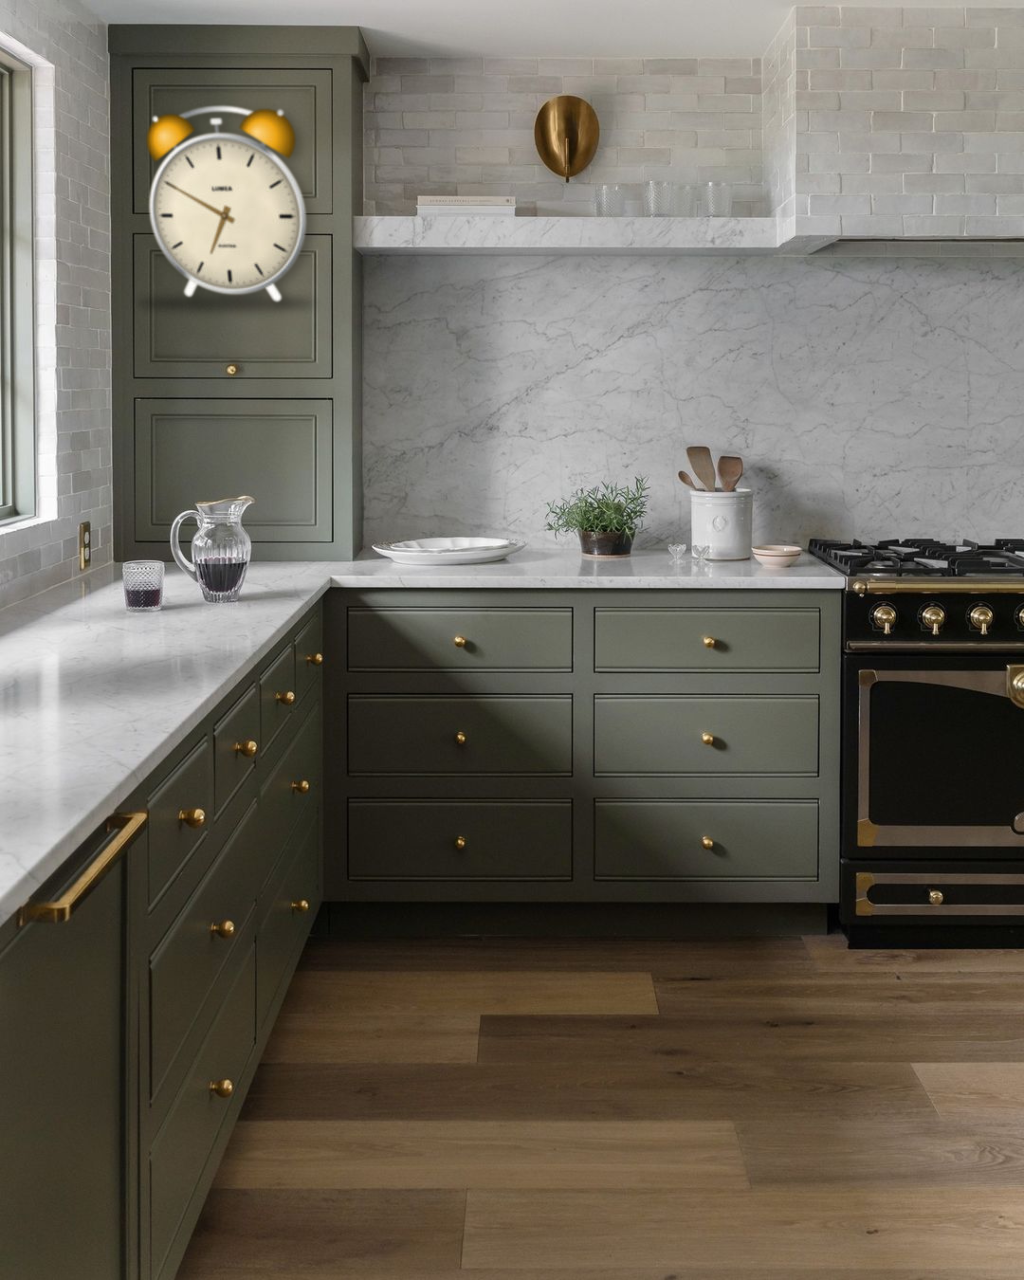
6,50
